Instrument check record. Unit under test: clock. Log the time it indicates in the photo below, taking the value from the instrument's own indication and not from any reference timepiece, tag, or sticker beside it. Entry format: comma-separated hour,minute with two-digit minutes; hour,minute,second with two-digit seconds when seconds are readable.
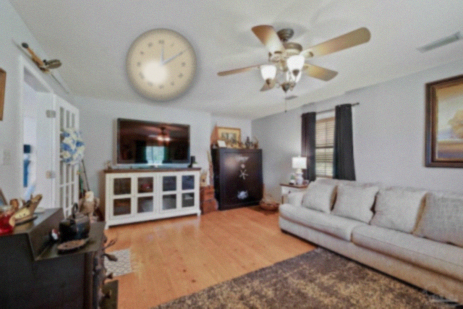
12,10
